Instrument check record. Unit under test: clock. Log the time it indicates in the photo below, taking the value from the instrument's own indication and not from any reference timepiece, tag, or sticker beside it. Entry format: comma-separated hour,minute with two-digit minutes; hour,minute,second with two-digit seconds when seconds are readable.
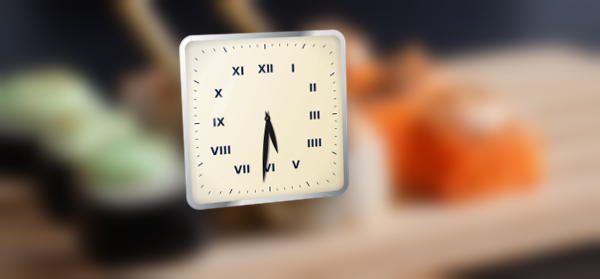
5,31
